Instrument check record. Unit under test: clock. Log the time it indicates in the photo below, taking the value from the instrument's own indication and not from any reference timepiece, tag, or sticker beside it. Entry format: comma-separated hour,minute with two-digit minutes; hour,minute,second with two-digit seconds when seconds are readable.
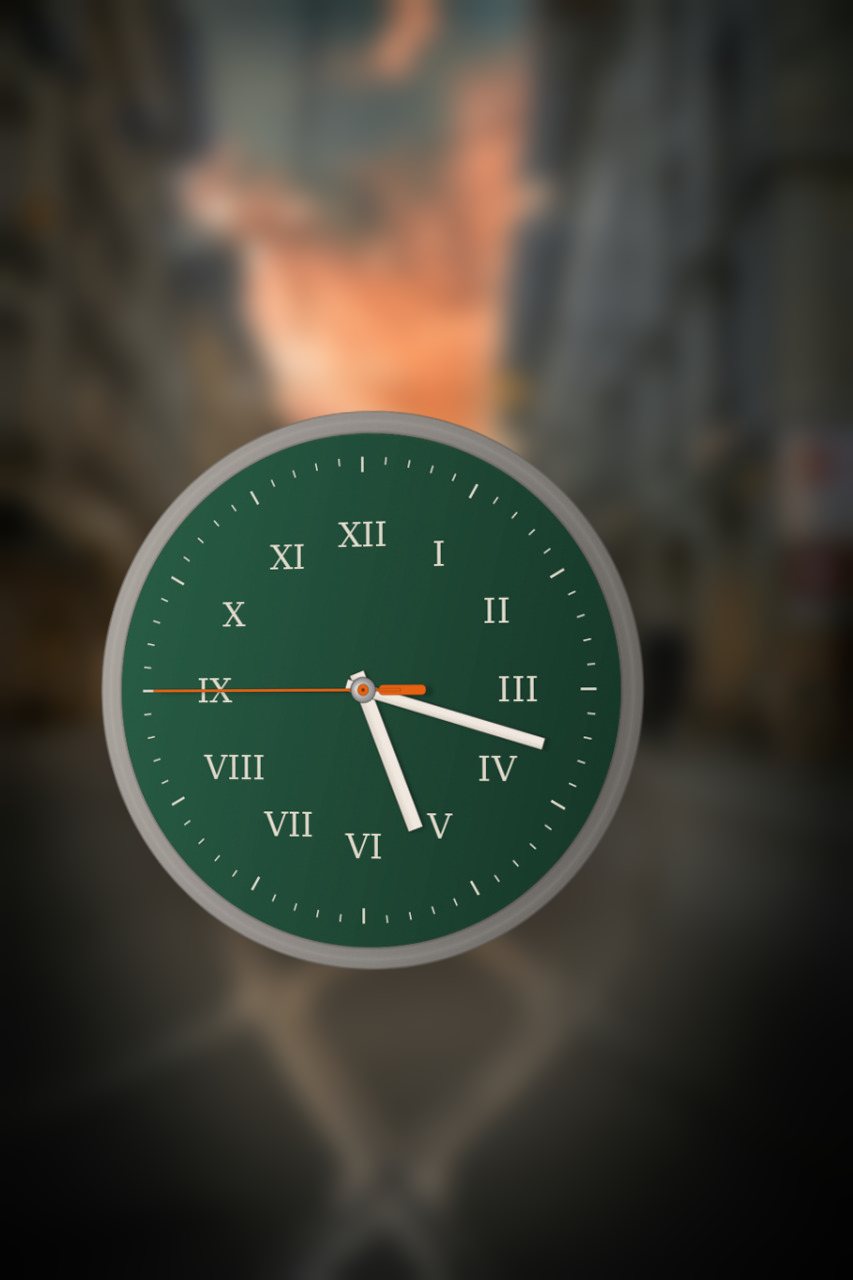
5,17,45
